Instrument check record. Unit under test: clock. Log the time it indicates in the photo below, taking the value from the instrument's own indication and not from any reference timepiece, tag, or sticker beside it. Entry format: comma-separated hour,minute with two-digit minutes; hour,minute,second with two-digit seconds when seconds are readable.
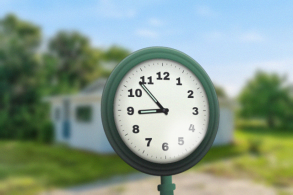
8,53
